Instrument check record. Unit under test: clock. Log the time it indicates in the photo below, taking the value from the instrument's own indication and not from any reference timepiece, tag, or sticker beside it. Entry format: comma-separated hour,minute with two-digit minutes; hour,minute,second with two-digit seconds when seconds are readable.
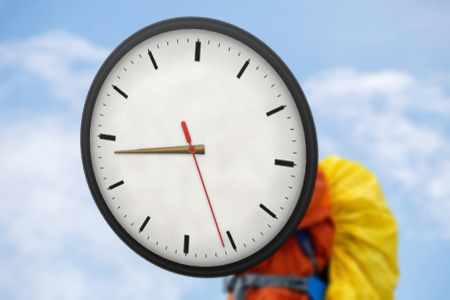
8,43,26
